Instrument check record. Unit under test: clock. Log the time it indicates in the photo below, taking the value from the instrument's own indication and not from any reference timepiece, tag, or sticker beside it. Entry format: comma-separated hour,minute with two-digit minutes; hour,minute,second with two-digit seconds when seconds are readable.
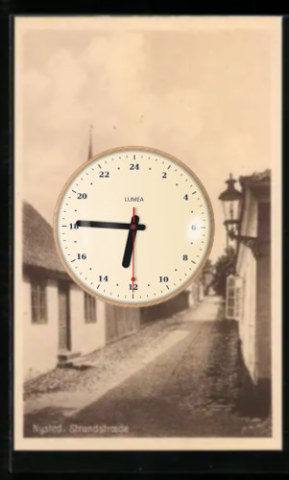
12,45,30
